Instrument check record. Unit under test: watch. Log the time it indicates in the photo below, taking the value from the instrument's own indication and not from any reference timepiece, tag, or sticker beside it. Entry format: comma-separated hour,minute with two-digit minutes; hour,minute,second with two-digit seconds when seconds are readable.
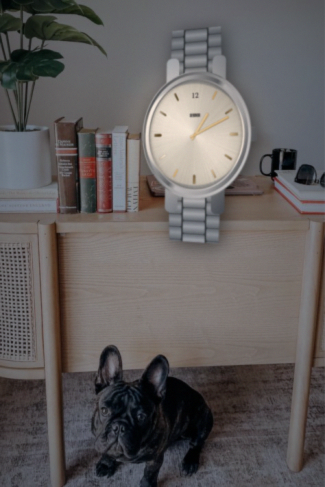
1,11
